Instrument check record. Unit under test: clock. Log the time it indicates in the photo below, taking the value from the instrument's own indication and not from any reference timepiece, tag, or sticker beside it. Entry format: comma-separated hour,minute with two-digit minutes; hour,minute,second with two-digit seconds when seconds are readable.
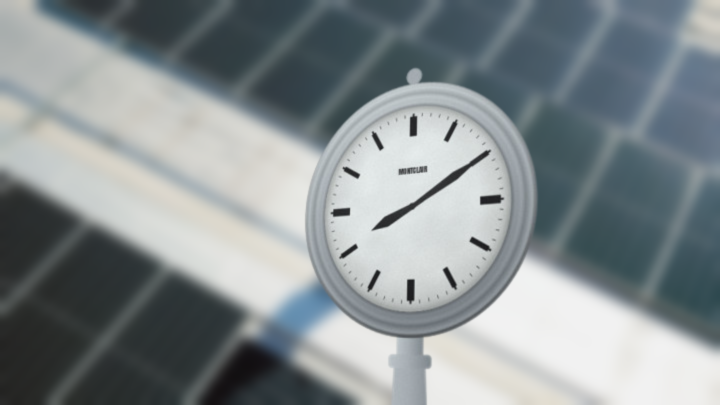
8,10
